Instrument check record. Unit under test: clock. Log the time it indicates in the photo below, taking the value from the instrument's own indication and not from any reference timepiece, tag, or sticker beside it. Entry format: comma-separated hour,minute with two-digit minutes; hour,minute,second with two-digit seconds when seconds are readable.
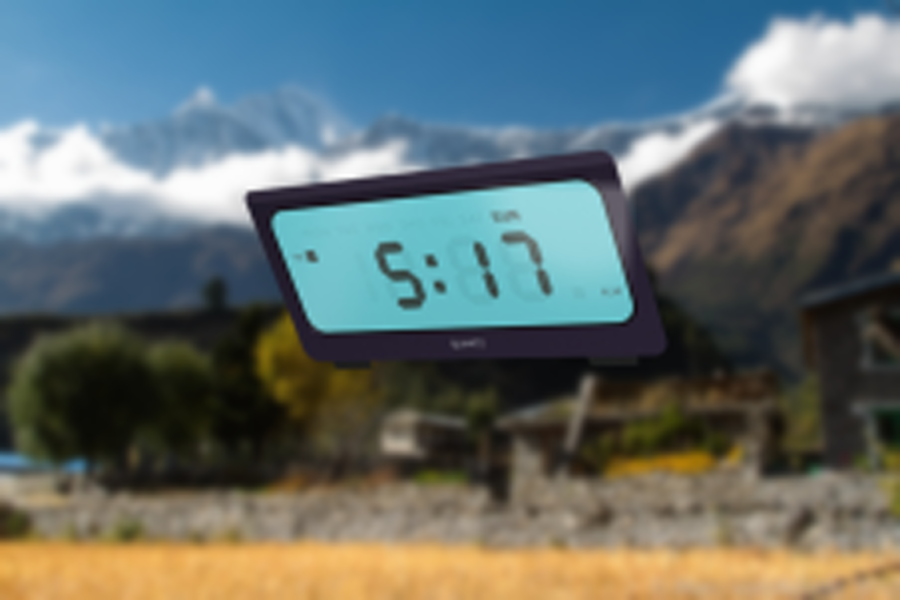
5,17
